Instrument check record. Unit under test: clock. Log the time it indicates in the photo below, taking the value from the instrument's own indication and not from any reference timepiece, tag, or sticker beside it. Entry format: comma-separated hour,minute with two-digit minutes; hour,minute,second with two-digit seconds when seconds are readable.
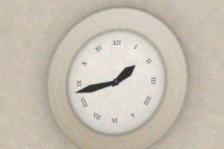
1,43
